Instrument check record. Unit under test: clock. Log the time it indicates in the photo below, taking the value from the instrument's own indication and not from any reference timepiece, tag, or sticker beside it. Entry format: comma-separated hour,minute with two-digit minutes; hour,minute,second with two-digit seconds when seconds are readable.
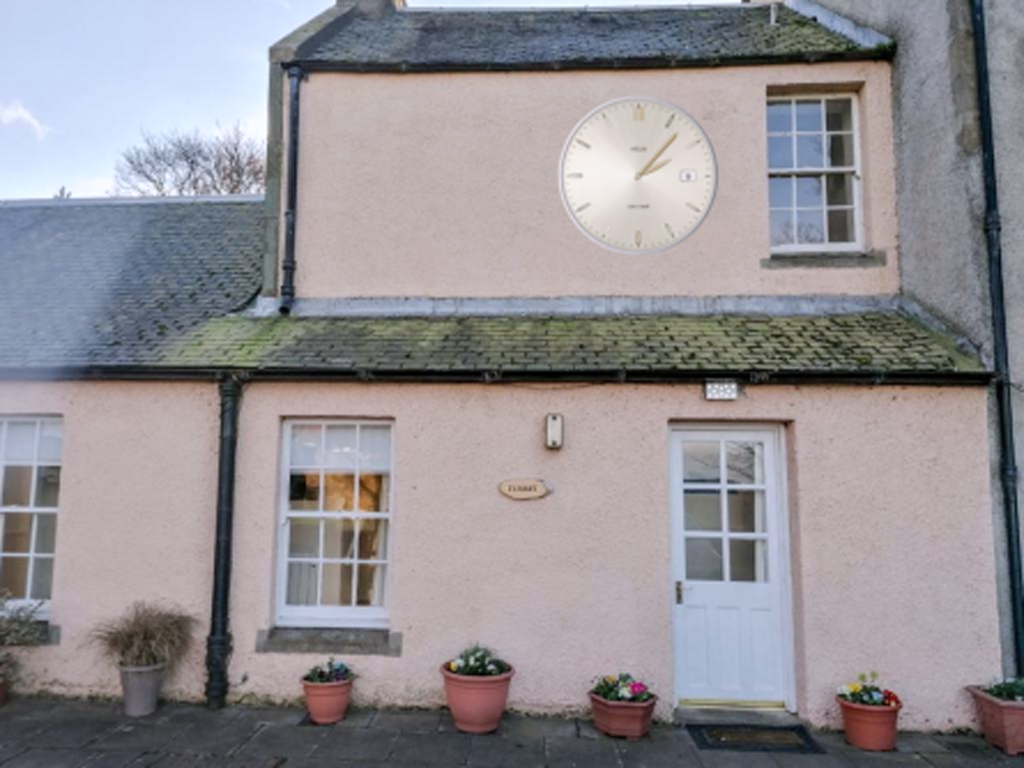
2,07
